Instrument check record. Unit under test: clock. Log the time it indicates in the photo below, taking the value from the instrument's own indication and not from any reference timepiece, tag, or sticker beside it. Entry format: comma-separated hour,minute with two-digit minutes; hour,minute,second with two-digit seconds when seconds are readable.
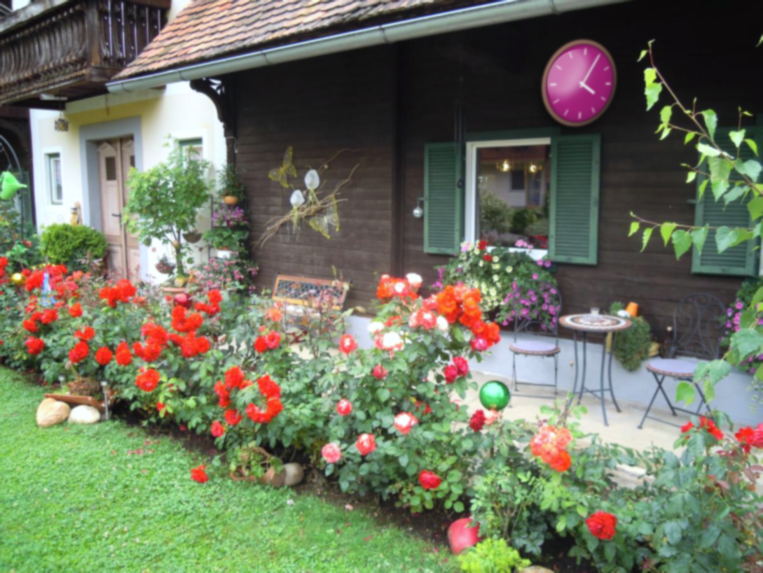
4,05
